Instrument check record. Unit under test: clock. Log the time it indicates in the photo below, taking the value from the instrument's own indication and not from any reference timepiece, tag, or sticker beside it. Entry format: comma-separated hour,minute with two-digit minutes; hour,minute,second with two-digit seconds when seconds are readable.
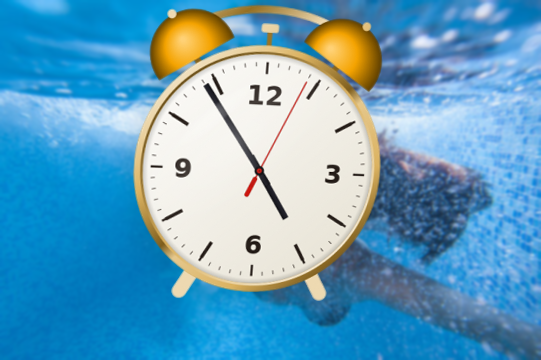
4,54,04
